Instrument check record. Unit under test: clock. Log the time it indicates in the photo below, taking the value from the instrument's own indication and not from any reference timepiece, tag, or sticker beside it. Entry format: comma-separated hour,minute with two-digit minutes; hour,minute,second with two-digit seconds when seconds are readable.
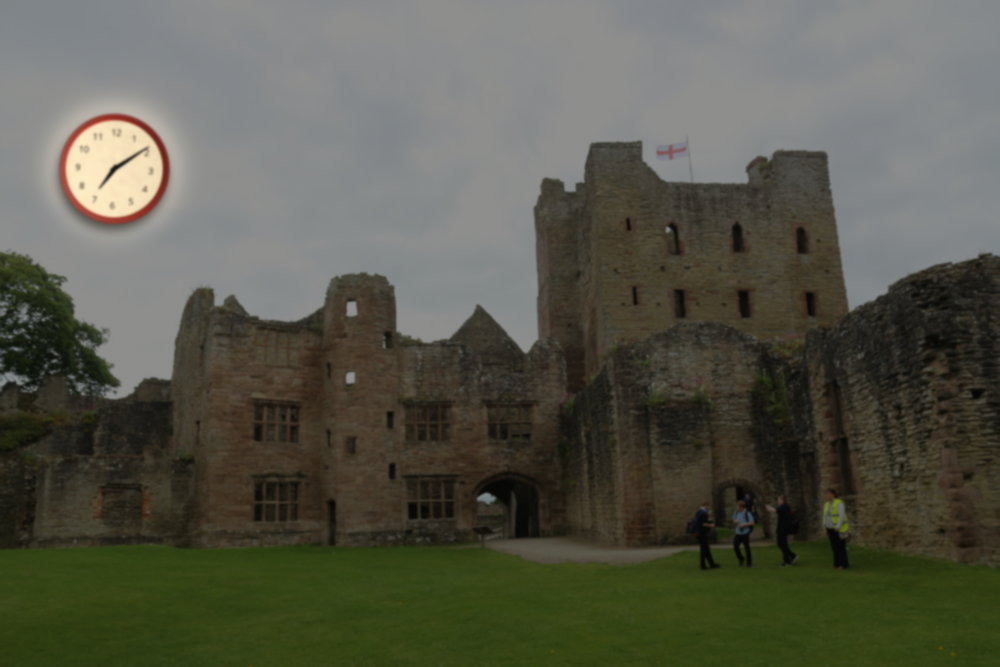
7,09
